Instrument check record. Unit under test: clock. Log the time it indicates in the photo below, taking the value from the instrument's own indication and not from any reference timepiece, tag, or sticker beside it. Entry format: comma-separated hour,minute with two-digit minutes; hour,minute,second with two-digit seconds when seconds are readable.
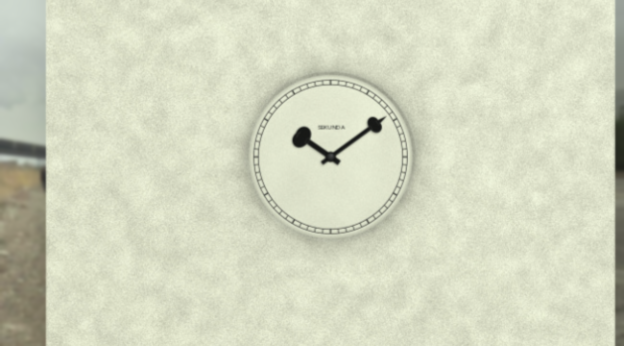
10,09
